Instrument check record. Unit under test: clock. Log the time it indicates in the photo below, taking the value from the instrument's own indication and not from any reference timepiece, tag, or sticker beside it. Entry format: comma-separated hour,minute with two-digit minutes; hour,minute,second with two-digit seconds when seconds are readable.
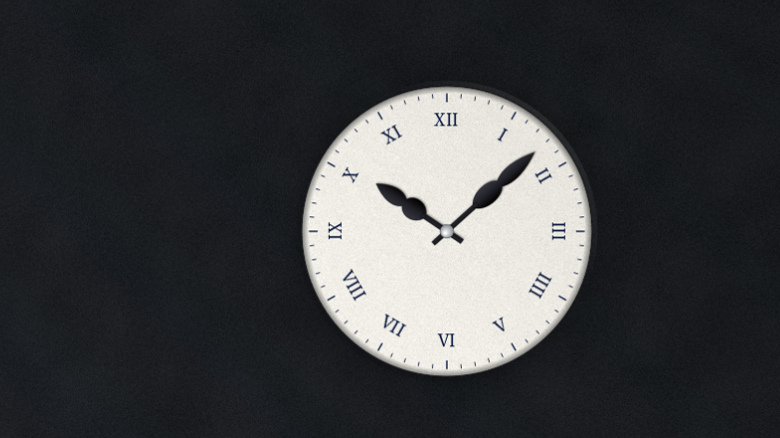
10,08
